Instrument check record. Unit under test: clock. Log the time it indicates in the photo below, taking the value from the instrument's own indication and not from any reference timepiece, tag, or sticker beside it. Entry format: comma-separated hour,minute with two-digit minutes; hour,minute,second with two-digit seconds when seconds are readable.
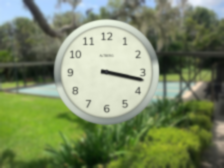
3,17
